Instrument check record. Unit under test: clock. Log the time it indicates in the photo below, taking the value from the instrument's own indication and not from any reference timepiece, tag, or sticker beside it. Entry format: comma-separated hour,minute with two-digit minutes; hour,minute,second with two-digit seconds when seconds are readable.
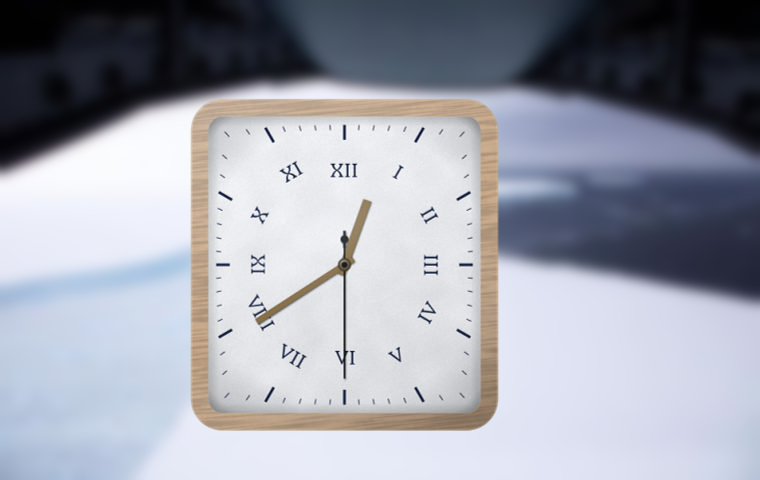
12,39,30
